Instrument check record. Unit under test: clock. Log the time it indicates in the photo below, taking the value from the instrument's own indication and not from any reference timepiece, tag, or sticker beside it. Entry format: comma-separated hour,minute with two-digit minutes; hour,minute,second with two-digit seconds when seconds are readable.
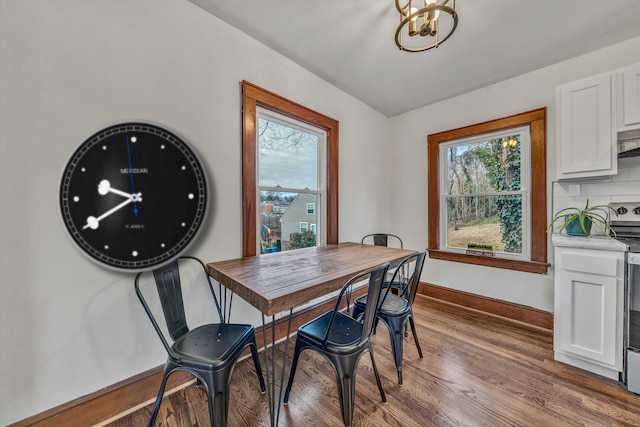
9,39,59
